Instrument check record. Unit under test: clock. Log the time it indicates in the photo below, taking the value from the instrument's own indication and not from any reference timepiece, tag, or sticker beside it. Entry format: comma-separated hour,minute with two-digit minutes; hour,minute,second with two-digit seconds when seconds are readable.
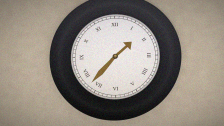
1,37
